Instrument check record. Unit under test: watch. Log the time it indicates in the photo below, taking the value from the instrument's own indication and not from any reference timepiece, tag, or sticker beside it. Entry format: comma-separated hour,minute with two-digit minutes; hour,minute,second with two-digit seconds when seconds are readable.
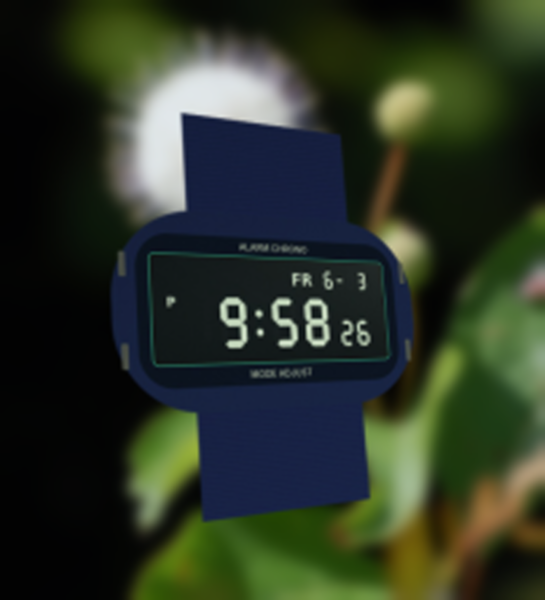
9,58,26
